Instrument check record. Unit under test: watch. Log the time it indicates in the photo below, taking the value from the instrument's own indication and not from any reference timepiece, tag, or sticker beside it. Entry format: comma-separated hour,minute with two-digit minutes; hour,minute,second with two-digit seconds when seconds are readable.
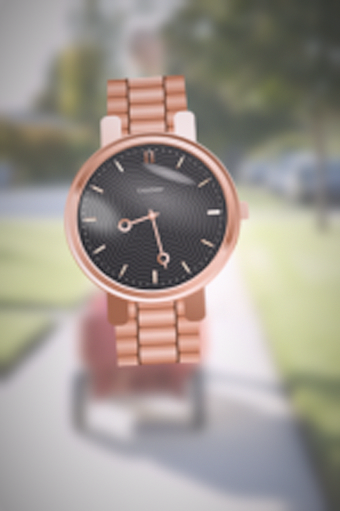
8,28
